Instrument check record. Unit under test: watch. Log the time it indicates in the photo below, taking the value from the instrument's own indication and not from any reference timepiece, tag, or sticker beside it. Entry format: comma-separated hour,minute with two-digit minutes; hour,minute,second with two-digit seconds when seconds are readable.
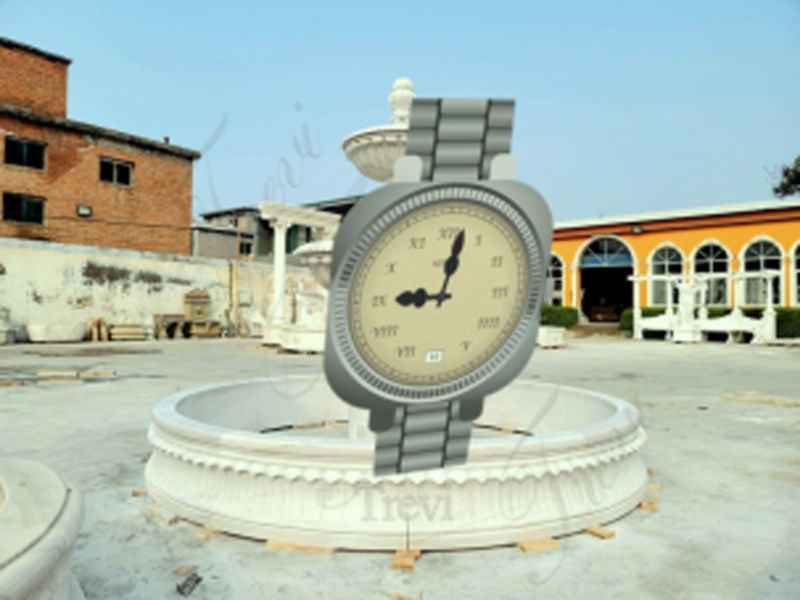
9,02
